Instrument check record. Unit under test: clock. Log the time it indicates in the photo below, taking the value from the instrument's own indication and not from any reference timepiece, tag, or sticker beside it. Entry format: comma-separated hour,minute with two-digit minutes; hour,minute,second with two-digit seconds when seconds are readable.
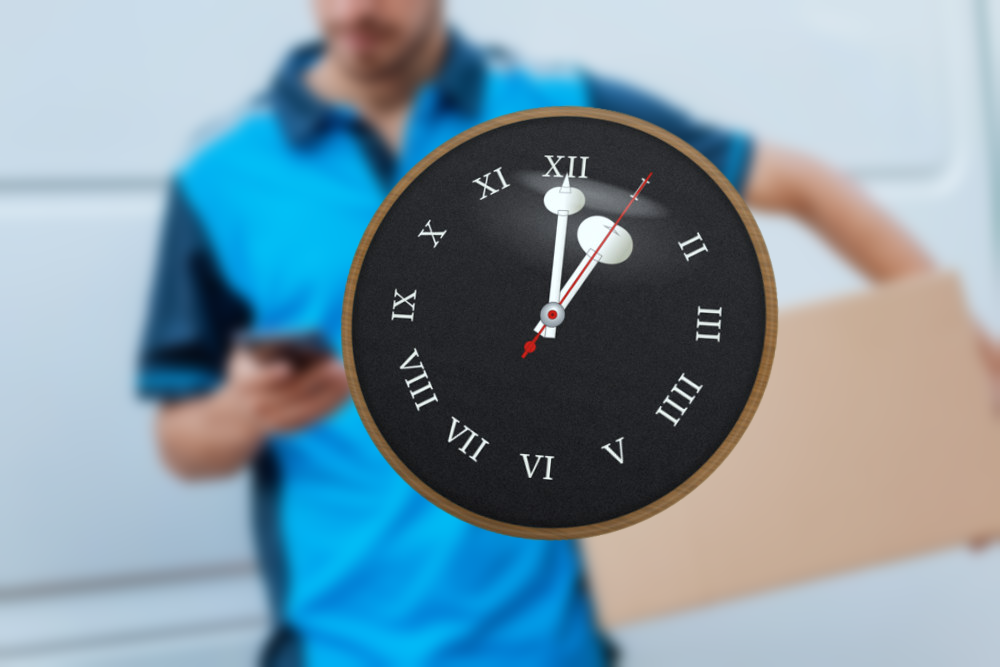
1,00,05
